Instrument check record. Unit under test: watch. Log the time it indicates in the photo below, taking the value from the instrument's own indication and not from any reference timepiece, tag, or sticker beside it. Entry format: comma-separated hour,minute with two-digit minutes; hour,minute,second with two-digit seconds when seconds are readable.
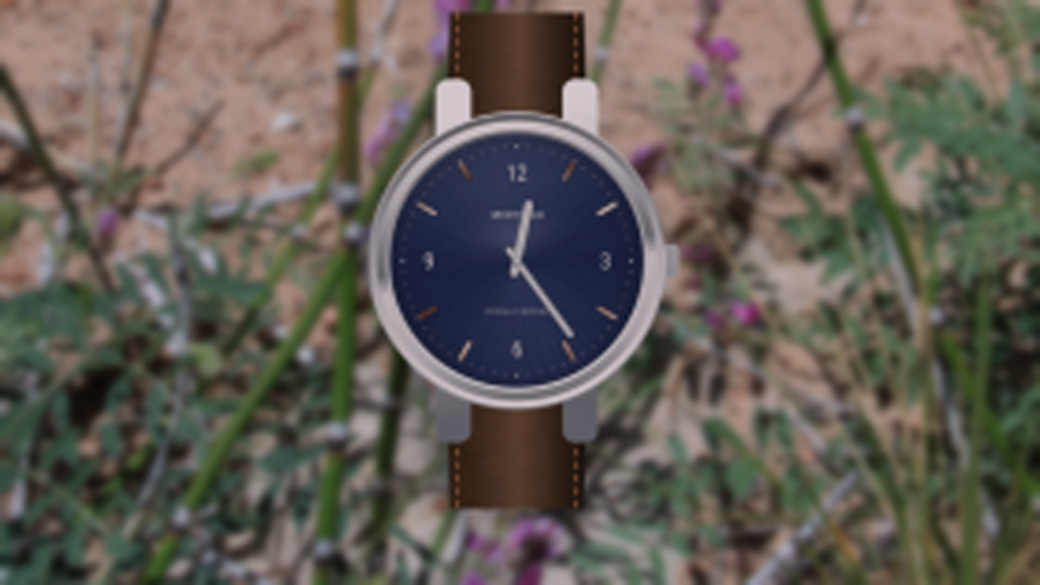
12,24
